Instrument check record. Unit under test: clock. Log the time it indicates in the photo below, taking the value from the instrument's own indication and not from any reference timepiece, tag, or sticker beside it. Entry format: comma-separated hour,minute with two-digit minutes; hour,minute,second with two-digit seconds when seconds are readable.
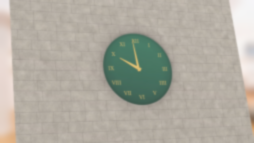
9,59
